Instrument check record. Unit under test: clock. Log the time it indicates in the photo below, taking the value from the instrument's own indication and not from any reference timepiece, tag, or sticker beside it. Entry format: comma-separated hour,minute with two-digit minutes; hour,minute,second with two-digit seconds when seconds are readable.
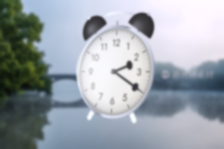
2,20
